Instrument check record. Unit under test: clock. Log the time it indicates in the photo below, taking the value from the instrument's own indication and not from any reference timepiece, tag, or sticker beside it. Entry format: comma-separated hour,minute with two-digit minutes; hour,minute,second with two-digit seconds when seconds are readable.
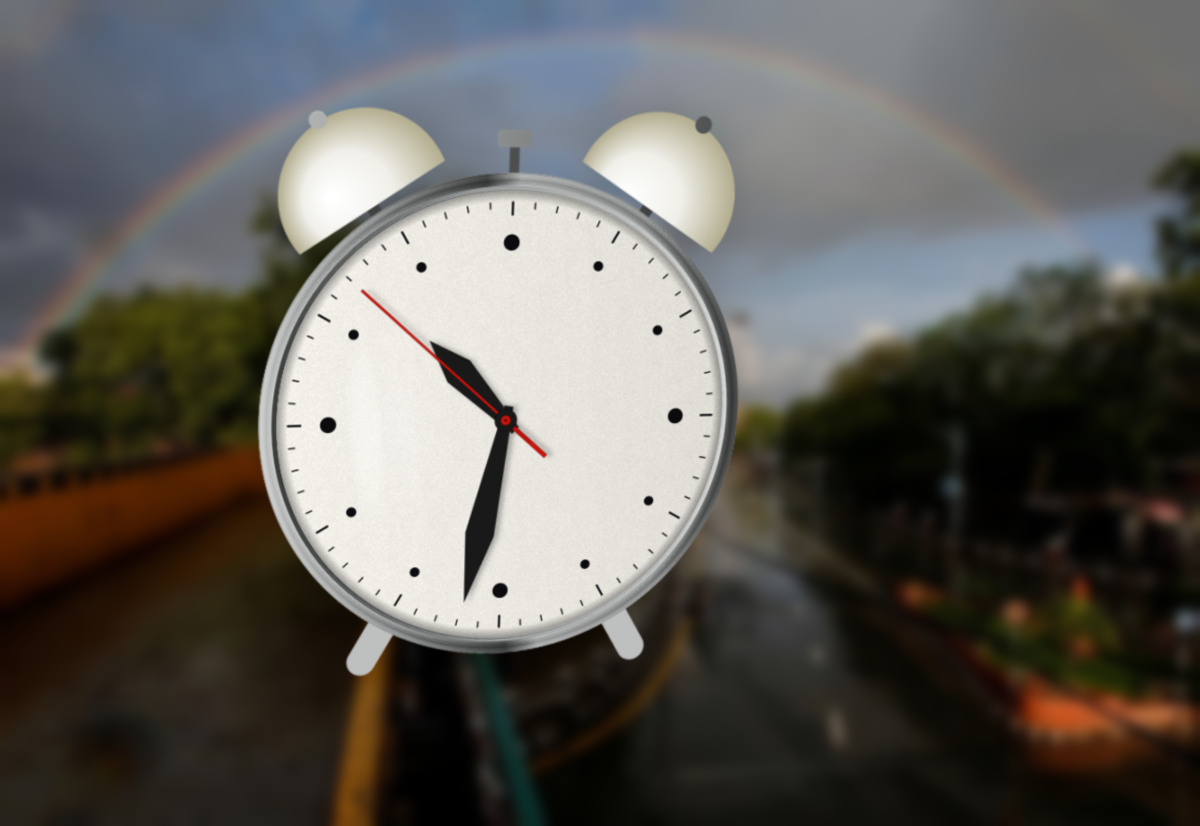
10,31,52
